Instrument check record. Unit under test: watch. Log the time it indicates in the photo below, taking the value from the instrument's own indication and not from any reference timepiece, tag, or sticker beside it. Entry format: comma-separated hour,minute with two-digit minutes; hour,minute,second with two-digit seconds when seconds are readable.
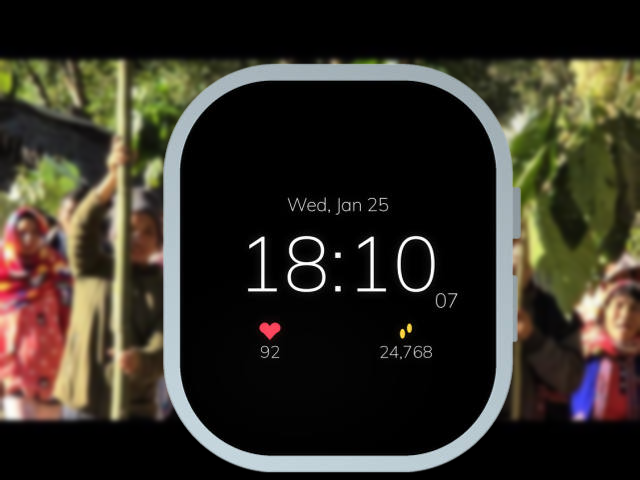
18,10,07
